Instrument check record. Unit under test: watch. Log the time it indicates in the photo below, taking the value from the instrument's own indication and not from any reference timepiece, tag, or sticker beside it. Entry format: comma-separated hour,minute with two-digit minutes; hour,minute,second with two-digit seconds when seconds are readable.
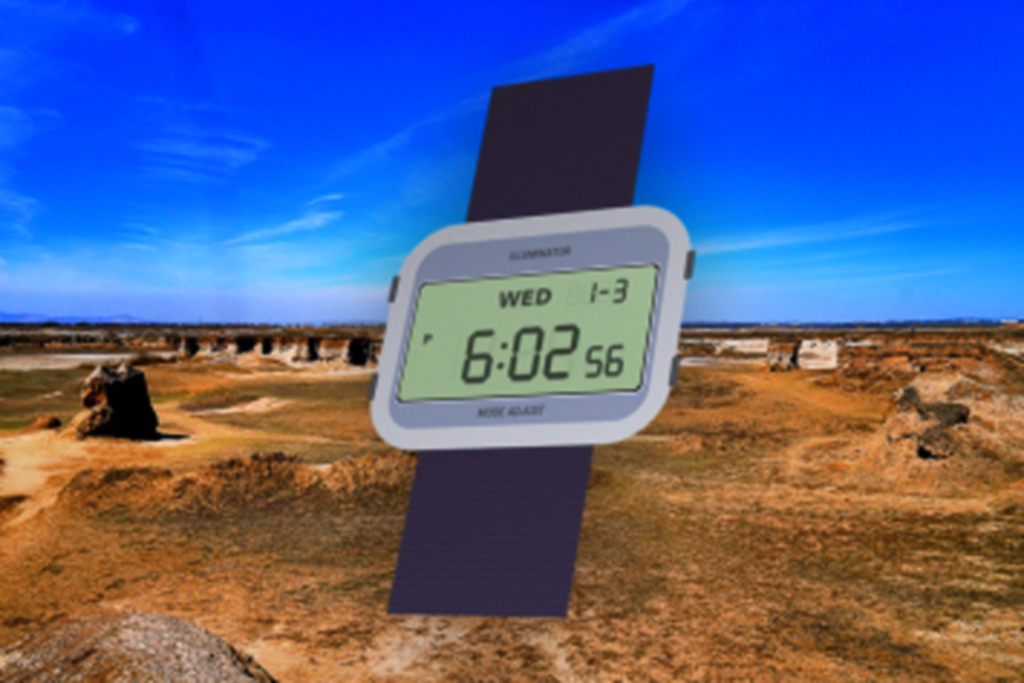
6,02,56
